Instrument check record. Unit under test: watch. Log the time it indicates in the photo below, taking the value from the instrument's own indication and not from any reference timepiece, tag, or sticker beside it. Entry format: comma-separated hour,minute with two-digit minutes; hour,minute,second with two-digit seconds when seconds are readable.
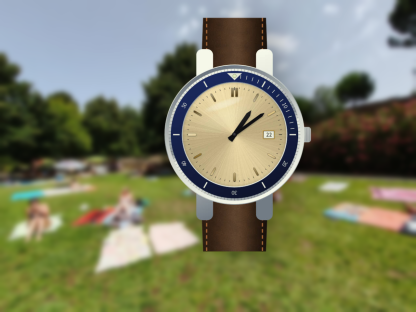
1,09
